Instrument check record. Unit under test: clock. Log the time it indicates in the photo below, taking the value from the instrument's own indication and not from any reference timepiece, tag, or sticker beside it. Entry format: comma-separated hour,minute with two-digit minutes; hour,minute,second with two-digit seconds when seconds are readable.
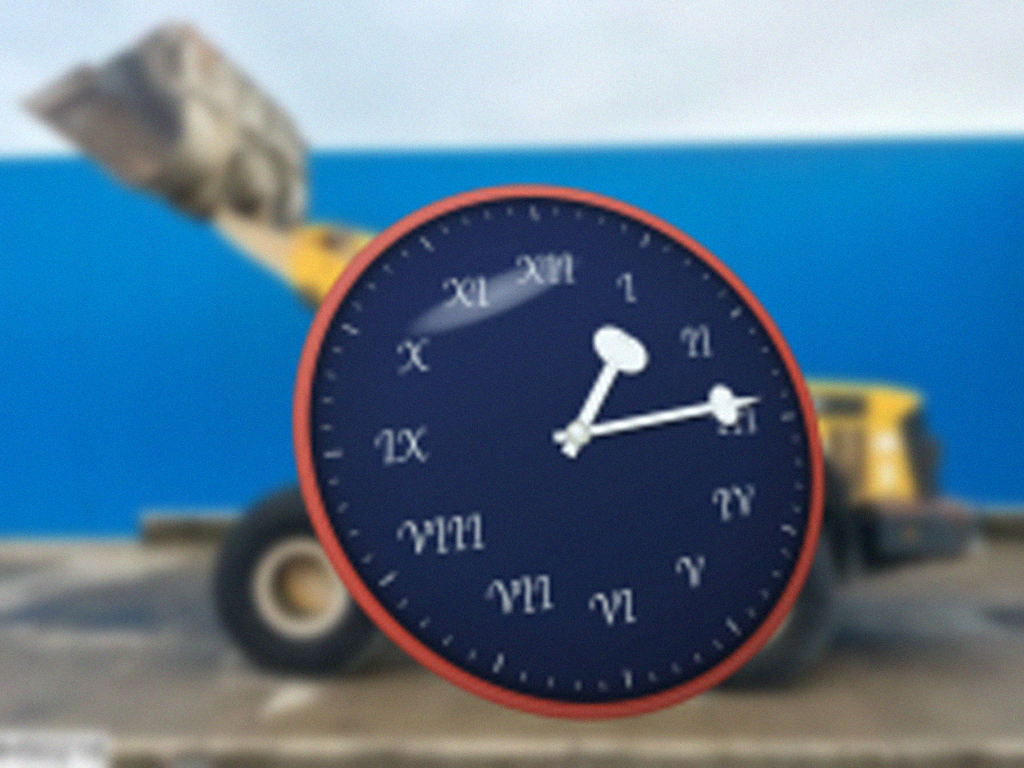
1,14
